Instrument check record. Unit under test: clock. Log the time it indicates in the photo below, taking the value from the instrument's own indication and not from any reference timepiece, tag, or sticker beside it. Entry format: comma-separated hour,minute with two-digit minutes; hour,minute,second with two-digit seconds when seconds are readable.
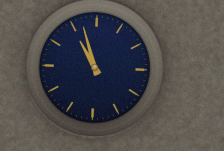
10,57
